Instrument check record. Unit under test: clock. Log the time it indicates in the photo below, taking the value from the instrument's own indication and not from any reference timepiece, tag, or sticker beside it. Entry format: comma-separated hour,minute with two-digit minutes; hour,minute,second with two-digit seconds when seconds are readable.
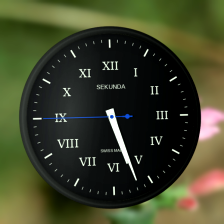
5,26,45
